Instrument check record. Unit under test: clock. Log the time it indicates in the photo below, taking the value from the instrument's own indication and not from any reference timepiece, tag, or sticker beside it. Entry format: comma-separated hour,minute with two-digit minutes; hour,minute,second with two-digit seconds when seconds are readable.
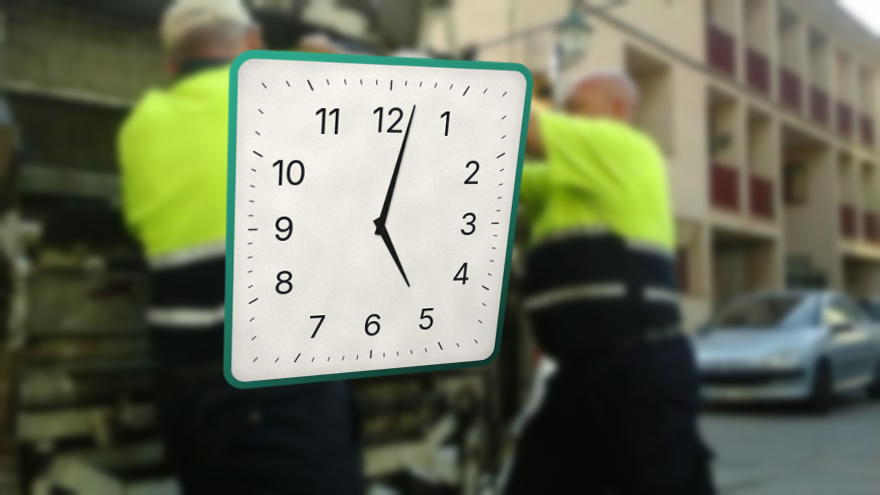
5,02
